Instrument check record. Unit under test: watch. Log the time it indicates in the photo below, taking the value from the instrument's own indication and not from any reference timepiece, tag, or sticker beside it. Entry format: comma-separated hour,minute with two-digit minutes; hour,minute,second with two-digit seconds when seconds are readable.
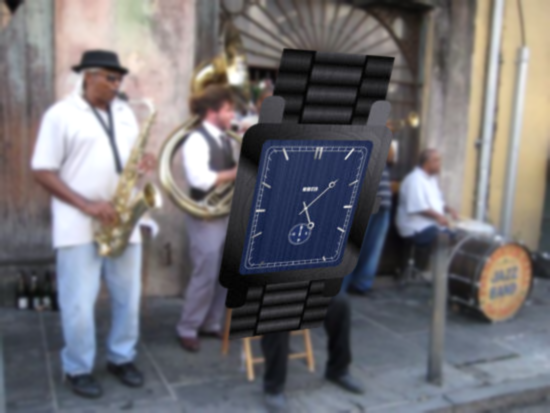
5,07
